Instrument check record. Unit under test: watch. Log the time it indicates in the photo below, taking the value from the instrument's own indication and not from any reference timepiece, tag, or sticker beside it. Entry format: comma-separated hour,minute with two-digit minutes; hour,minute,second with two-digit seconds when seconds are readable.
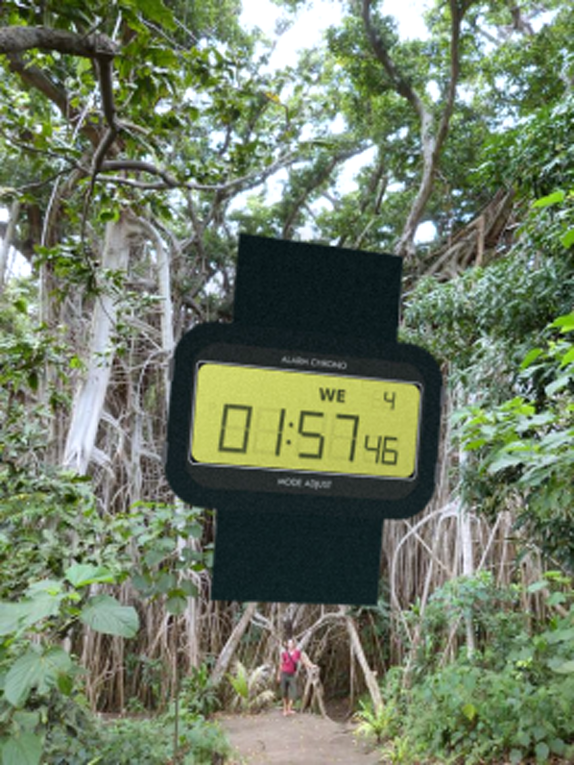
1,57,46
